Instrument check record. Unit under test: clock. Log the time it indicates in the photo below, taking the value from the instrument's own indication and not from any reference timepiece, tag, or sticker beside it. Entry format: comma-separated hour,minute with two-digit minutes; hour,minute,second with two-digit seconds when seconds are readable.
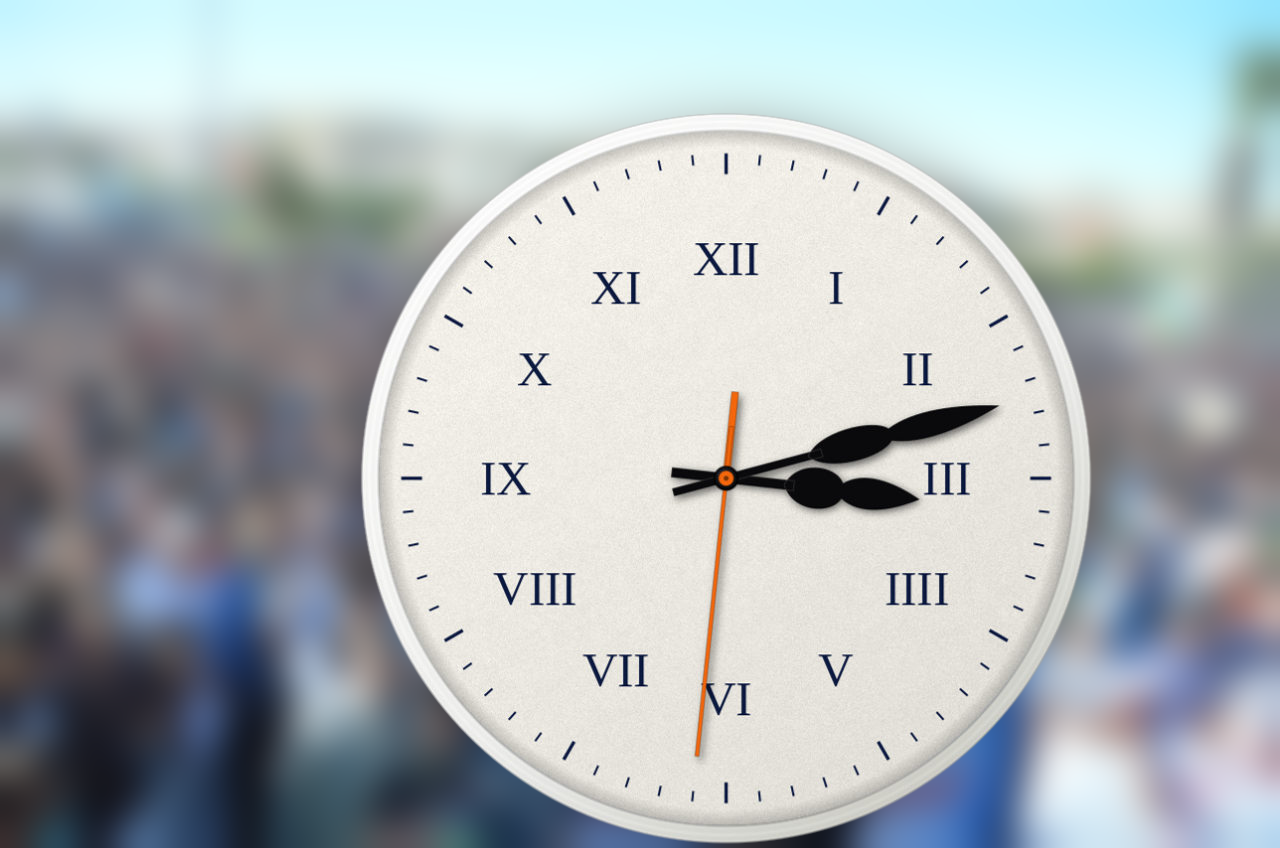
3,12,31
